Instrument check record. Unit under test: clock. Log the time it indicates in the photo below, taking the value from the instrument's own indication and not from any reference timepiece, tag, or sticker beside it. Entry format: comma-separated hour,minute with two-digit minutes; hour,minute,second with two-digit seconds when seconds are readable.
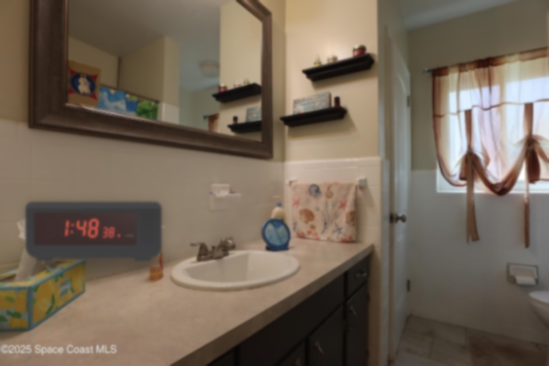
1,48
